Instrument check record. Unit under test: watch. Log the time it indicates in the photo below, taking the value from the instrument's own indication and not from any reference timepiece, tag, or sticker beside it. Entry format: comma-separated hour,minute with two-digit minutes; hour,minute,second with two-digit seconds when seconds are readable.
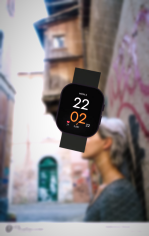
22,02
